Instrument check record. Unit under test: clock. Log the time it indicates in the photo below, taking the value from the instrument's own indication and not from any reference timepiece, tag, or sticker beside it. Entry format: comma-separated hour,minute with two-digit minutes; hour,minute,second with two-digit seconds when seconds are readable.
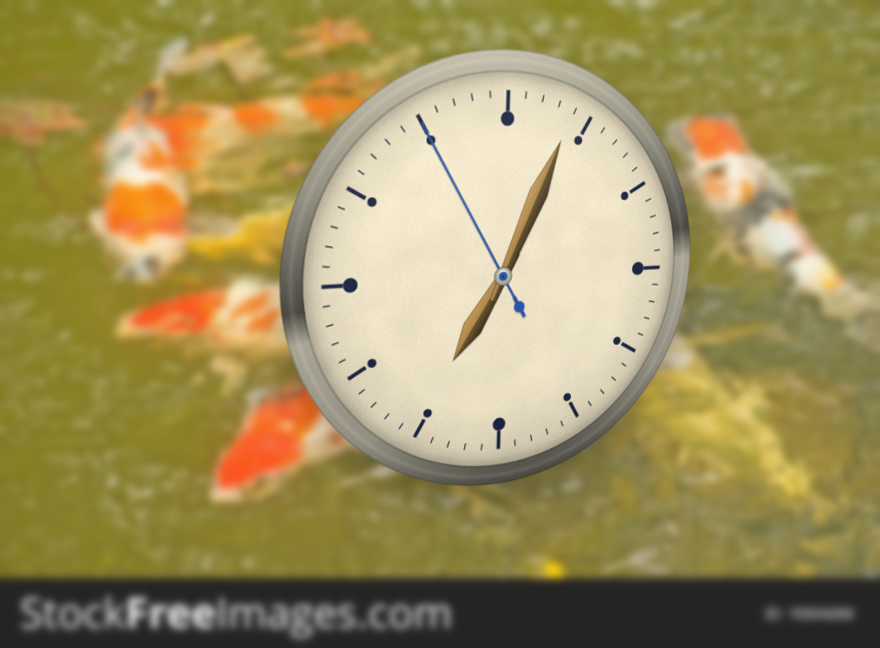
7,03,55
